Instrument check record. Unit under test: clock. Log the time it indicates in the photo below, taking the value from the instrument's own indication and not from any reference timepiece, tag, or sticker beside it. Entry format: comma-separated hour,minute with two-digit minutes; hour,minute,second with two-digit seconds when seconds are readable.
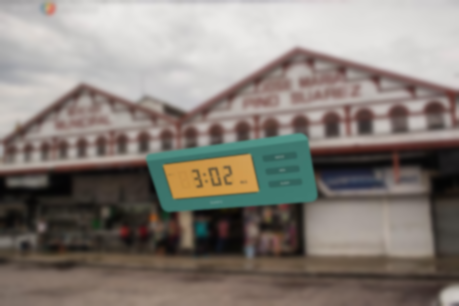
3,02
